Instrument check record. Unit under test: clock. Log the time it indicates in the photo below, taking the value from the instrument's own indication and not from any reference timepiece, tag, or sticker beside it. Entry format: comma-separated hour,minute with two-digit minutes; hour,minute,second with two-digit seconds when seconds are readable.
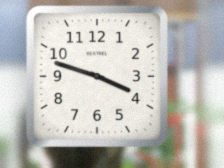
3,48
